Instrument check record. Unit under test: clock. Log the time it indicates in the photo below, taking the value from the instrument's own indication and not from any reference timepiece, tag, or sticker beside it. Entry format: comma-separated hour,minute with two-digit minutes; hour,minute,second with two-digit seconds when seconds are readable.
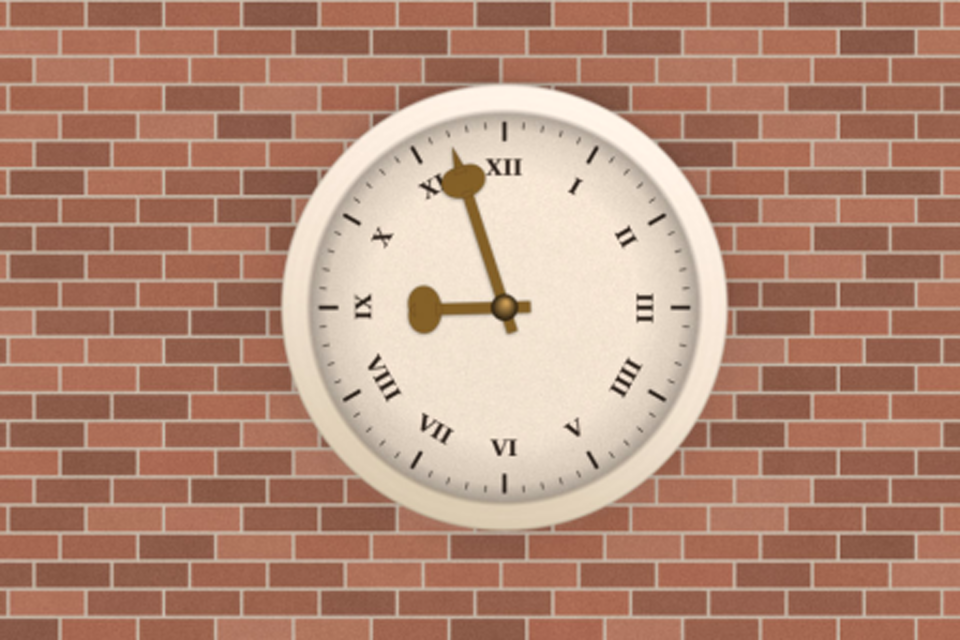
8,57
